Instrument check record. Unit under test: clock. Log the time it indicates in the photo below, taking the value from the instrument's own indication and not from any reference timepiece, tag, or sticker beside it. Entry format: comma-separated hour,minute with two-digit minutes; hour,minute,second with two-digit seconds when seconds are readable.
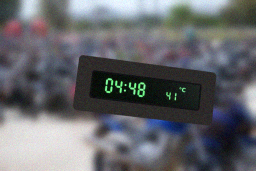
4,48
